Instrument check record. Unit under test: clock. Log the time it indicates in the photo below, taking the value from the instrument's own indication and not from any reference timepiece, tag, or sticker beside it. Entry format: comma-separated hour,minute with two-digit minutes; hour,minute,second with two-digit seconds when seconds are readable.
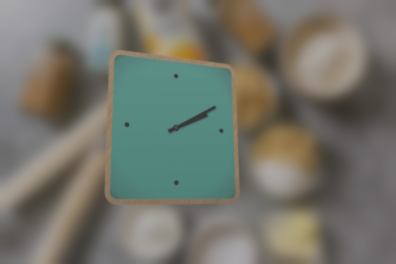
2,10
